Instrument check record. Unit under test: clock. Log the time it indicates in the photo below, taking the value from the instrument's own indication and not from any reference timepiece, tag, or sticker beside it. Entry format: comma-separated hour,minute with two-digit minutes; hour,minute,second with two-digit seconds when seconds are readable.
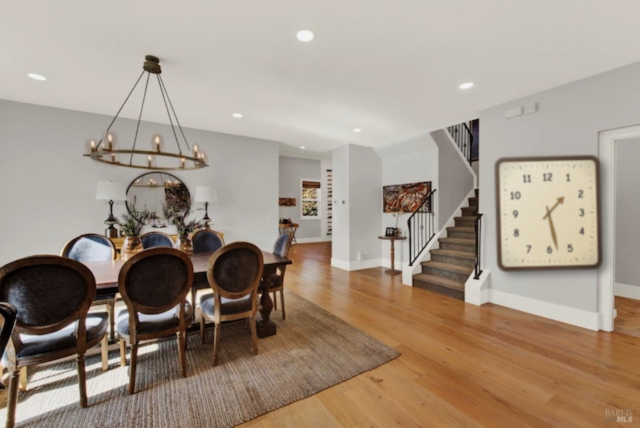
1,28
